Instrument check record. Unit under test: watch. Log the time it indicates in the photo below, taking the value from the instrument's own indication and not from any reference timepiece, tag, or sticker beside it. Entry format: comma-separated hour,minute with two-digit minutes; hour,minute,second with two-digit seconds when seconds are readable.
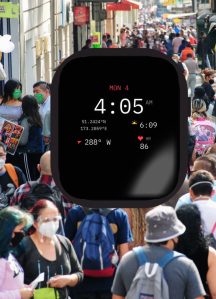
4,05
